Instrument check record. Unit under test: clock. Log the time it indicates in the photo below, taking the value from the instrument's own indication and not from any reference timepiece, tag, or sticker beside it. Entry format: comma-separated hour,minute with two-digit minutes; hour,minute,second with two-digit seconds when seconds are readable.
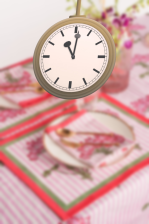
11,01
